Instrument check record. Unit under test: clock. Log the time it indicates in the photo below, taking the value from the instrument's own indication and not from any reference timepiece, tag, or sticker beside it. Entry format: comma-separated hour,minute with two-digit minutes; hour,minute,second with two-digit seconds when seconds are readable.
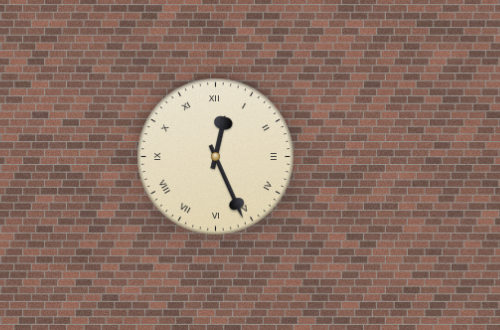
12,26
